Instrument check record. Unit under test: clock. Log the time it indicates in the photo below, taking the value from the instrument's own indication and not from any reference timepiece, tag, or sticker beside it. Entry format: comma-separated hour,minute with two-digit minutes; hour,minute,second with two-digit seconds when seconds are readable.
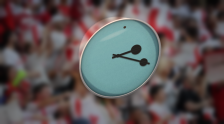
2,17
